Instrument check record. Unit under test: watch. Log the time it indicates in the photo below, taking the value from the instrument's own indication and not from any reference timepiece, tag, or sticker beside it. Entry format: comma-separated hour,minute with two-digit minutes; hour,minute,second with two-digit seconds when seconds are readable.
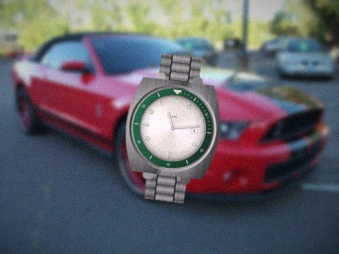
11,13
